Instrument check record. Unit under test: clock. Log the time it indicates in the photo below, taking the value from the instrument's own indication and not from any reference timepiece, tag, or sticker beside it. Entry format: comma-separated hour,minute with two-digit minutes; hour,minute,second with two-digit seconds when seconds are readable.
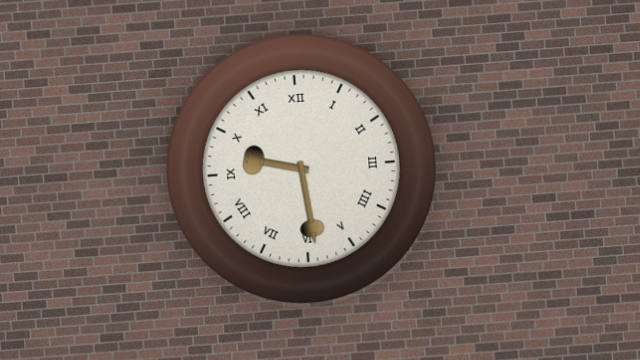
9,29
